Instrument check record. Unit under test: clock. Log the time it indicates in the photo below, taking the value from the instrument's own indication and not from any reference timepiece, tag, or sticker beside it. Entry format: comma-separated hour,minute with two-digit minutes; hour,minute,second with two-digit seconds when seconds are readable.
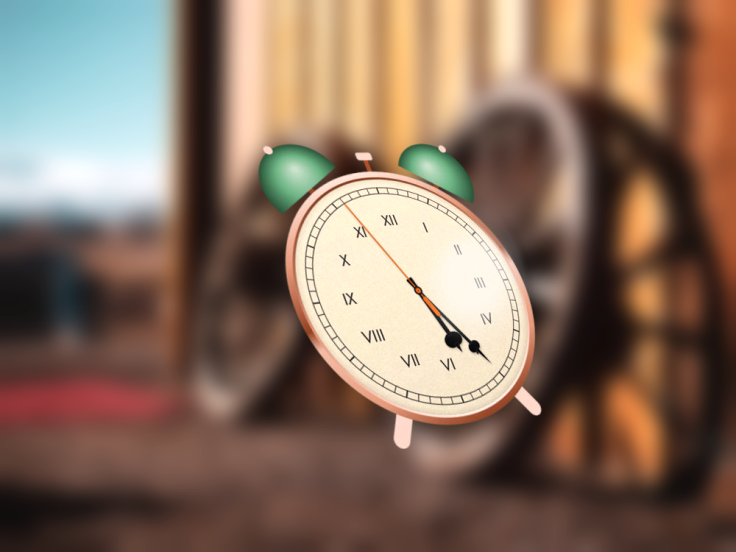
5,24,56
